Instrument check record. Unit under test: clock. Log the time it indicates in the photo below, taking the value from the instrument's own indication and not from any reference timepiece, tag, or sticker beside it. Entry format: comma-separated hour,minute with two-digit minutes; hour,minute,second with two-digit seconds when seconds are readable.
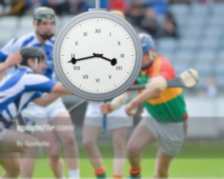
3,43
